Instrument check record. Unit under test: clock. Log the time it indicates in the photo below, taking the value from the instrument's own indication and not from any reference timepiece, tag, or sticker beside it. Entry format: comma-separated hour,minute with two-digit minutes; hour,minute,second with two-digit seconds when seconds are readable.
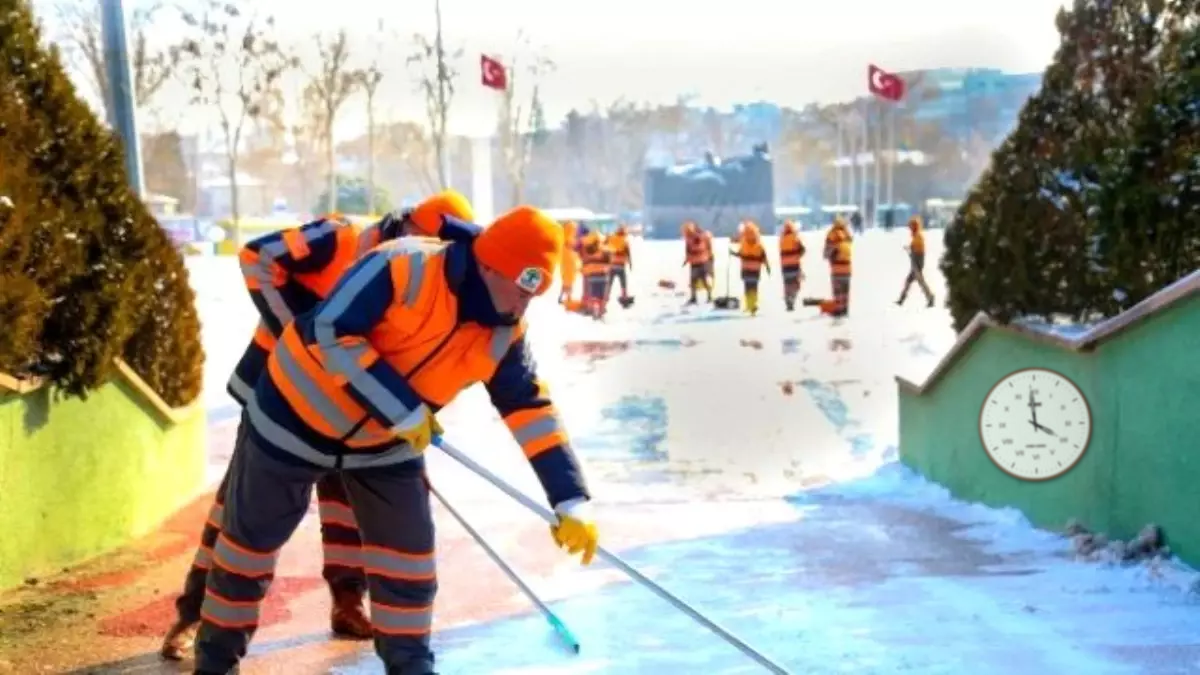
3,59
